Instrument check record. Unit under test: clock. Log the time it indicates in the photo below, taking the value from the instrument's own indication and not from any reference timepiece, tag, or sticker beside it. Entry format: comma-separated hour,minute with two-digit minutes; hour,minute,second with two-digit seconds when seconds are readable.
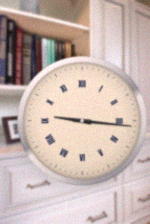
9,16
